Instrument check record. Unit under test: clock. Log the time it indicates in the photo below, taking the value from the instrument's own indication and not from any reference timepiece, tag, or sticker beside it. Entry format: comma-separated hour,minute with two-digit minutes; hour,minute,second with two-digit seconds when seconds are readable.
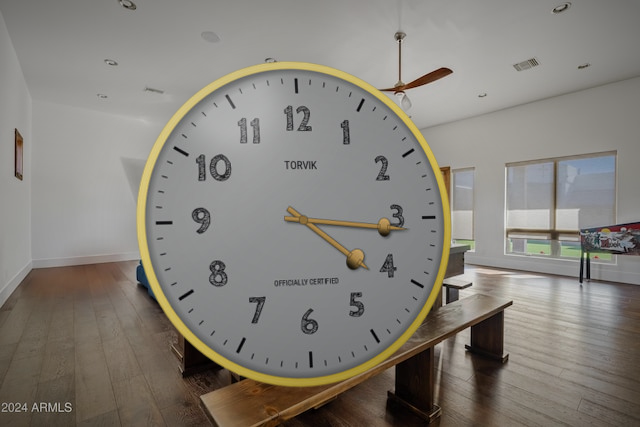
4,16
